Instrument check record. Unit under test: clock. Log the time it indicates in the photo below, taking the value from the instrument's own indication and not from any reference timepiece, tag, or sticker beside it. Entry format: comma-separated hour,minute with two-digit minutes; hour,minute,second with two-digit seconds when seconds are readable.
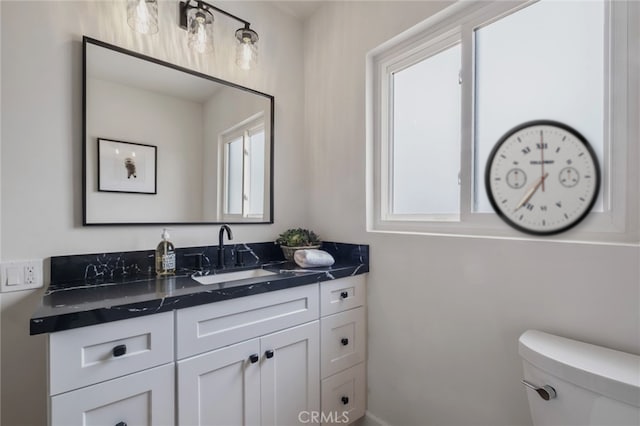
7,37
